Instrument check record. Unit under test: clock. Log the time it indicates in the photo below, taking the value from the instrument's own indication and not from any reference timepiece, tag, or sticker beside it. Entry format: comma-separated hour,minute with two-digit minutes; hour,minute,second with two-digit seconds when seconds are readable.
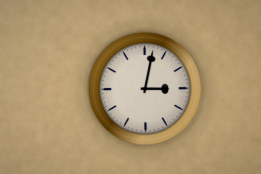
3,02
